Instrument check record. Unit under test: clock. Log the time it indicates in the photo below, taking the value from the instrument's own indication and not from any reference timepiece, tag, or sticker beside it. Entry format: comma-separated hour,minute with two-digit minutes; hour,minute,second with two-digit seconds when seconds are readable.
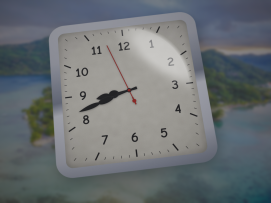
8,41,57
